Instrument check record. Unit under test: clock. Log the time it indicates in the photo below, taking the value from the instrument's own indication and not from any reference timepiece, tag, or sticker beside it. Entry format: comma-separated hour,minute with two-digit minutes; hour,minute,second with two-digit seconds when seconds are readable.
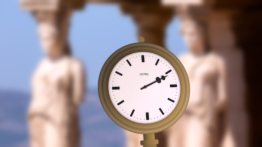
2,11
